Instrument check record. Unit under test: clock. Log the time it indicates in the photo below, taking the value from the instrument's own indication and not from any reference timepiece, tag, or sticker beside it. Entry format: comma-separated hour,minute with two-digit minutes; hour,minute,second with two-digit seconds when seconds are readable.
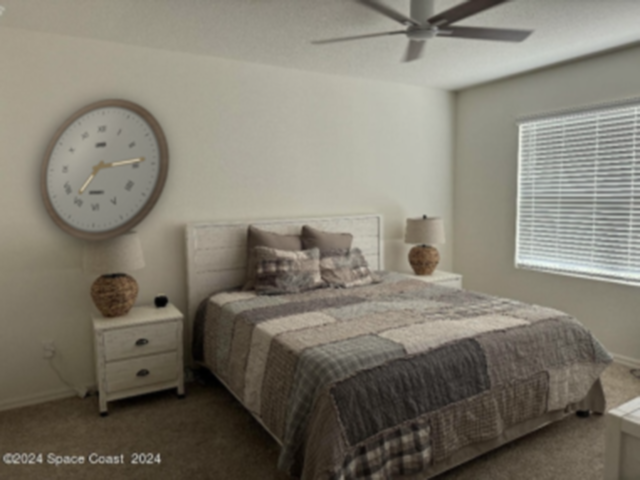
7,14
